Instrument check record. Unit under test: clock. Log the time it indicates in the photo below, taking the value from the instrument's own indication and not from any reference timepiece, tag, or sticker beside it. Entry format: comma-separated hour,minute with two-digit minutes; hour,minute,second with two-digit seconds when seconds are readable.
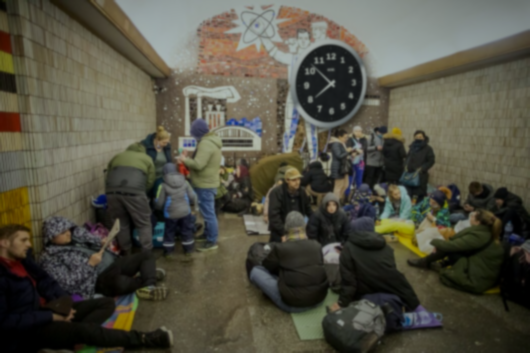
7,52
